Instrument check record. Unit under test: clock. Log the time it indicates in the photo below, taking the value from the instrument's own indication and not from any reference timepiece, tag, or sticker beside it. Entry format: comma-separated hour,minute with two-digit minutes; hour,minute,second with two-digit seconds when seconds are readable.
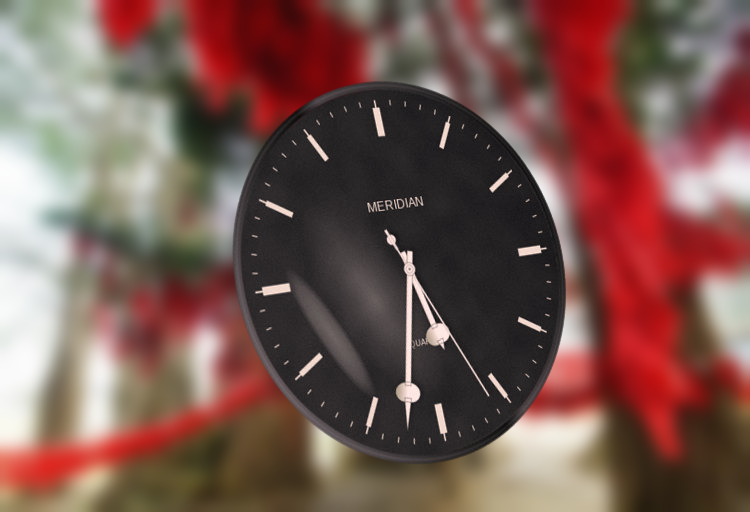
5,32,26
